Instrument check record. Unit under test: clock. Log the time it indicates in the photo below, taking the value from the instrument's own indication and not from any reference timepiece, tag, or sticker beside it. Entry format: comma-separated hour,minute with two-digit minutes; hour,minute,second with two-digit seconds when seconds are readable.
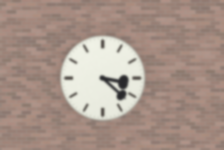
3,22
